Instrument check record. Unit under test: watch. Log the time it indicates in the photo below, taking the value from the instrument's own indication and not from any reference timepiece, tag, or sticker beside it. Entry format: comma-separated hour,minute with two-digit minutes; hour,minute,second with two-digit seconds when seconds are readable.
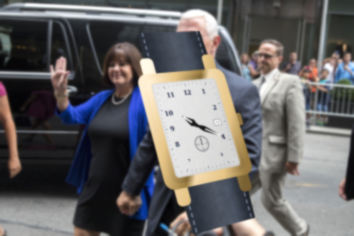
10,20
